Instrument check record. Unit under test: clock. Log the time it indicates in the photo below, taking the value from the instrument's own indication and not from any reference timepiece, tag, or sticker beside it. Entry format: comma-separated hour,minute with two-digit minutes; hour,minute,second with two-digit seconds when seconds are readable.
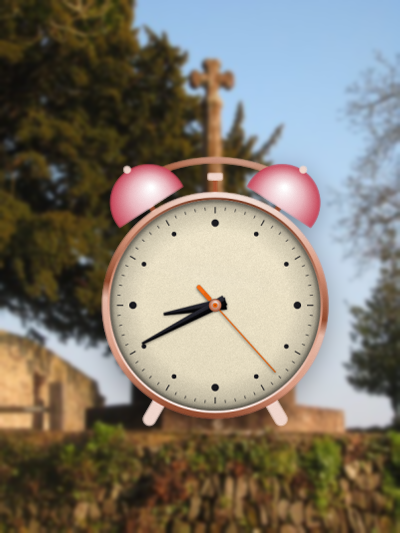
8,40,23
